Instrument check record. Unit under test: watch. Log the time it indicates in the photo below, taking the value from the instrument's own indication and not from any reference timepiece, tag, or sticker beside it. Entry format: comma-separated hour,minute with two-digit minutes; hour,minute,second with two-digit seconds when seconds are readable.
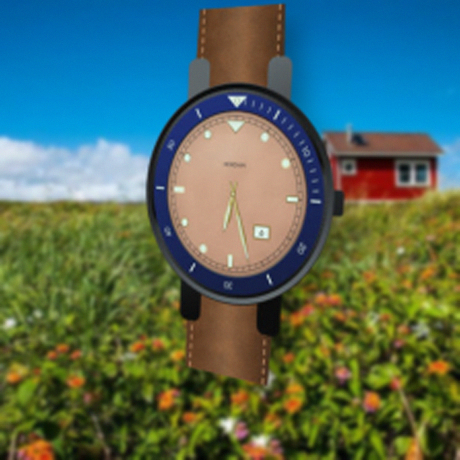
6,27
